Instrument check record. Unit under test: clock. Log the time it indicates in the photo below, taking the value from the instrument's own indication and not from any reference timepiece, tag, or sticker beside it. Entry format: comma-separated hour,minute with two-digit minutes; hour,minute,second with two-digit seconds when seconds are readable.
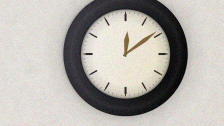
12,09
